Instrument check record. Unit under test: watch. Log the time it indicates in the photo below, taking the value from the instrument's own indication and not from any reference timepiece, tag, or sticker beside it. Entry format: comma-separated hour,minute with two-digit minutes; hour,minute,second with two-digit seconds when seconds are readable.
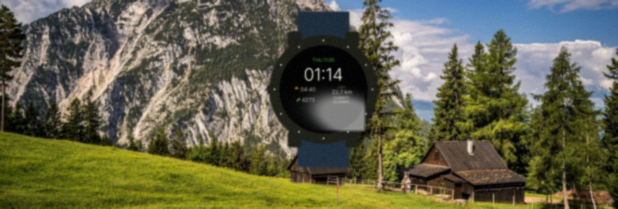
1,14
